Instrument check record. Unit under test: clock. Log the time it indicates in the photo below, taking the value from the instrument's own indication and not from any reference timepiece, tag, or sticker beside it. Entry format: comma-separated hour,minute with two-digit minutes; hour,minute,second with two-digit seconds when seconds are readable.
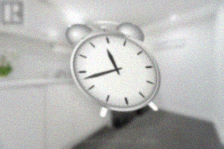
11,43
